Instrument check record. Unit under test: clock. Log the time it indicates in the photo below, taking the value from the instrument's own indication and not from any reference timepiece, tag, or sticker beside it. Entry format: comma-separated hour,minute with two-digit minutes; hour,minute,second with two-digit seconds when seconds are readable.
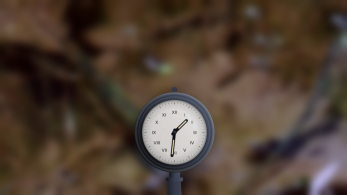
1,31
